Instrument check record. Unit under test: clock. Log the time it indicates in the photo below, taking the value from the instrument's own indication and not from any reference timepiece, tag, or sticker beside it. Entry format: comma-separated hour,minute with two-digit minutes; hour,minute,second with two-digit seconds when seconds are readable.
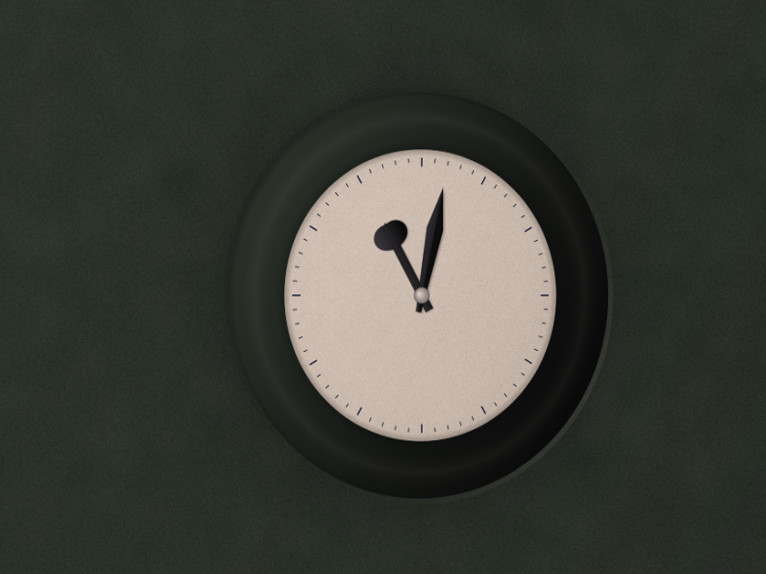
11,02
